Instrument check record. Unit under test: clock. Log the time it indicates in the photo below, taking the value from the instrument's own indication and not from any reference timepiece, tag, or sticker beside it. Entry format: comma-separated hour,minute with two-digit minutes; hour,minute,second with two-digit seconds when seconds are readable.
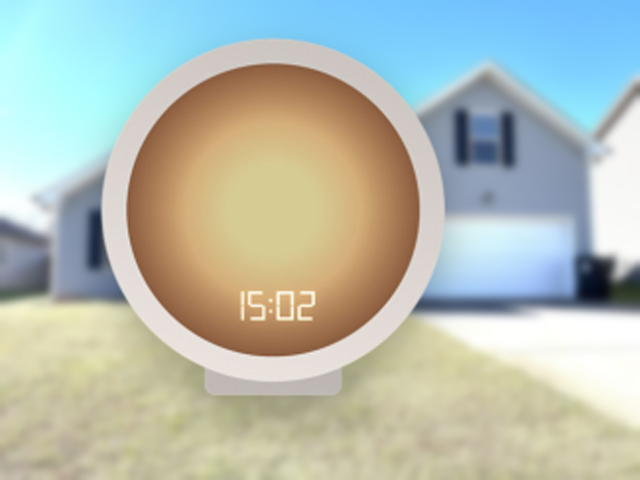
15,02
